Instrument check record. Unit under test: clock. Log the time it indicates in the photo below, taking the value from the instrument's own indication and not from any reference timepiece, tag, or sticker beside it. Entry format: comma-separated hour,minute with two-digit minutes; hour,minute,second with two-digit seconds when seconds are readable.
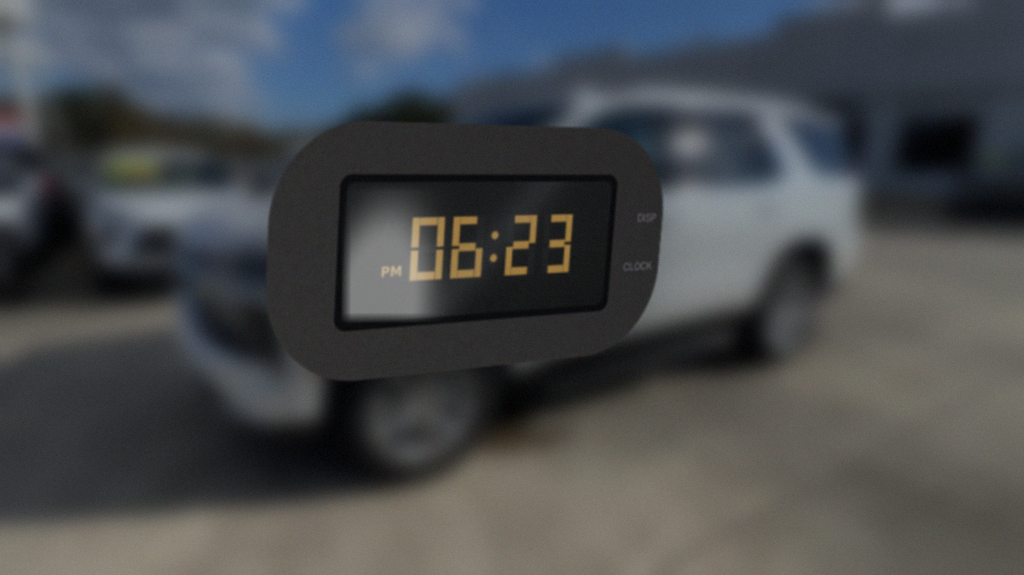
6,23
